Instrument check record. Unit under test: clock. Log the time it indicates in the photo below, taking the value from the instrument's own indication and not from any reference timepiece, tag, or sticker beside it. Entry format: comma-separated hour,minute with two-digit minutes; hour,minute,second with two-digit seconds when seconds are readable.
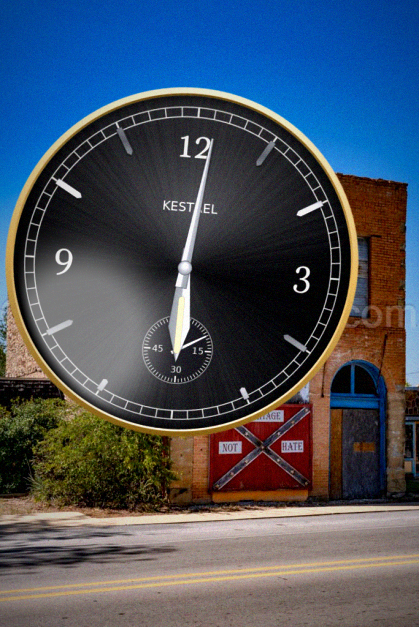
6,01,10
